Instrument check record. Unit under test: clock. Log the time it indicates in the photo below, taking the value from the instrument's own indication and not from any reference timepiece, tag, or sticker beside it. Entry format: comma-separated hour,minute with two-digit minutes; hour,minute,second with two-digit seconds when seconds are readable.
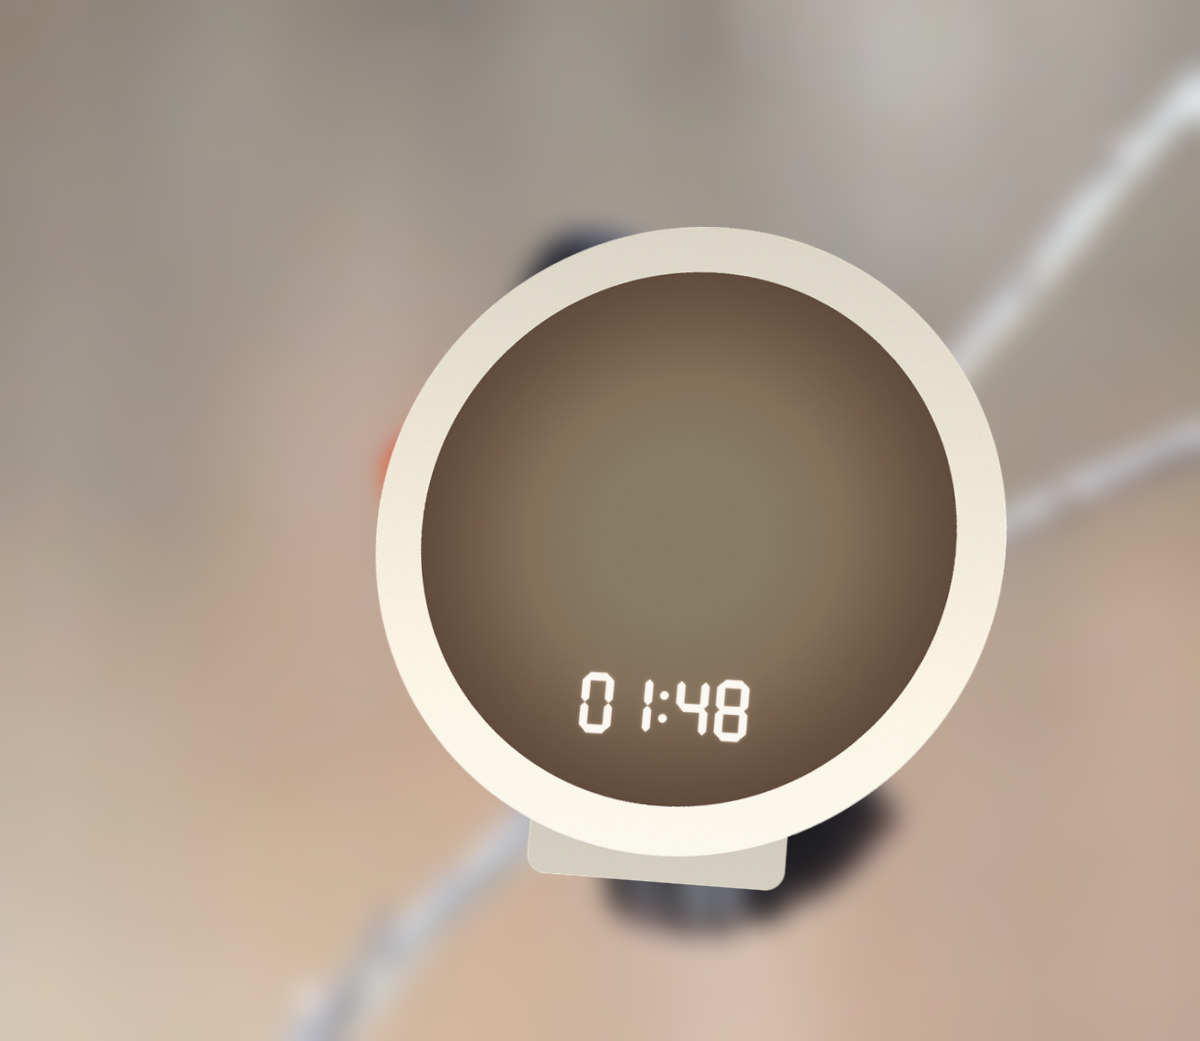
1,48
